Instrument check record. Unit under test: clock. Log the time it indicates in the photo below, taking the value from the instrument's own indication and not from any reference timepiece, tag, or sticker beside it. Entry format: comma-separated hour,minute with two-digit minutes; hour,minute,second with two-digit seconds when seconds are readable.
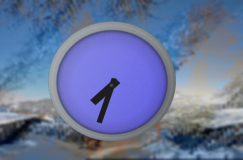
7,33
